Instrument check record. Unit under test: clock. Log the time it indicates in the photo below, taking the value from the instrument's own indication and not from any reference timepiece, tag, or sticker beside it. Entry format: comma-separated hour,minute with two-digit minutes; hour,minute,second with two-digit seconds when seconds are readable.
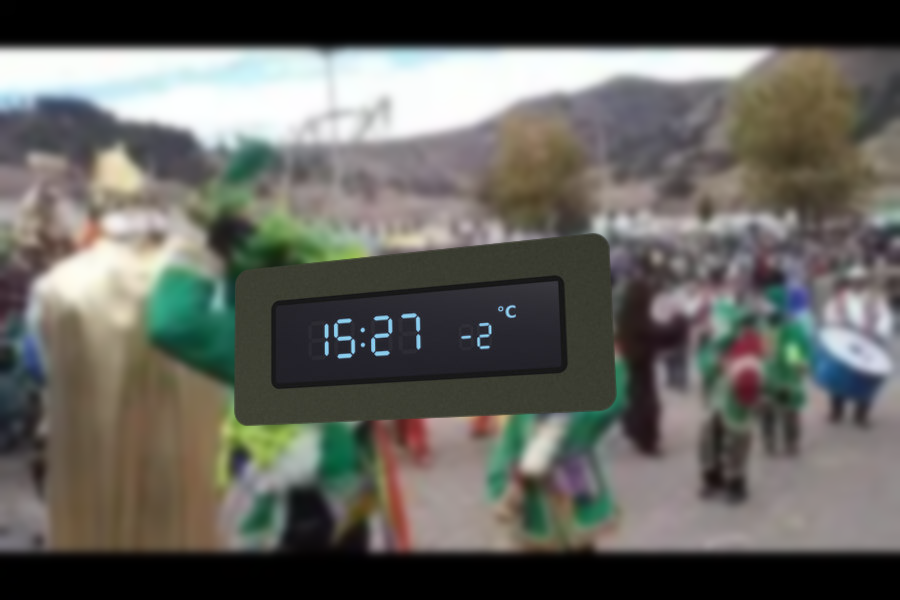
15,27
